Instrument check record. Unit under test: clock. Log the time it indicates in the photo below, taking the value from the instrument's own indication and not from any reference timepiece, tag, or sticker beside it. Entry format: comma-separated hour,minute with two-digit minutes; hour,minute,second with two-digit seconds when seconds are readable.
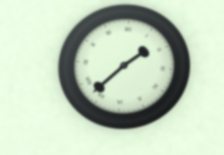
1,37
